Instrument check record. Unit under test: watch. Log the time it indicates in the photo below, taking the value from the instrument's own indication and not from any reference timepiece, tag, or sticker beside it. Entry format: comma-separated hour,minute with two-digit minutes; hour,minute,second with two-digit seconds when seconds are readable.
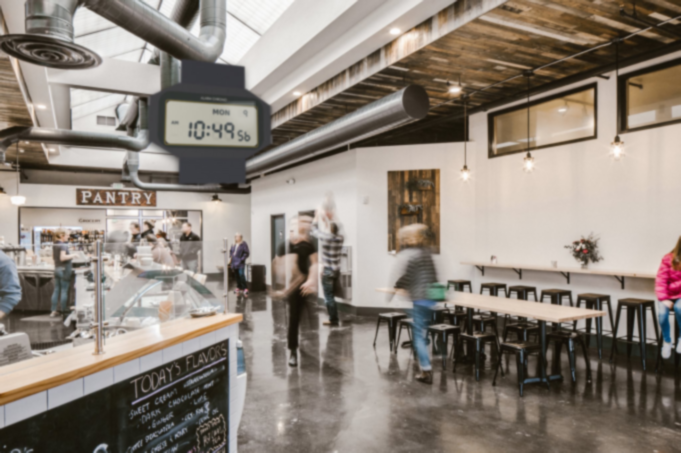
10,49,56
